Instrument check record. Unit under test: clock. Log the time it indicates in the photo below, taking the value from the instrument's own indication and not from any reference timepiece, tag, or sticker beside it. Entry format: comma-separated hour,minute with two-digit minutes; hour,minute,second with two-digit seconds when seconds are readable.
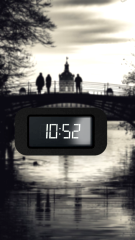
10,52
